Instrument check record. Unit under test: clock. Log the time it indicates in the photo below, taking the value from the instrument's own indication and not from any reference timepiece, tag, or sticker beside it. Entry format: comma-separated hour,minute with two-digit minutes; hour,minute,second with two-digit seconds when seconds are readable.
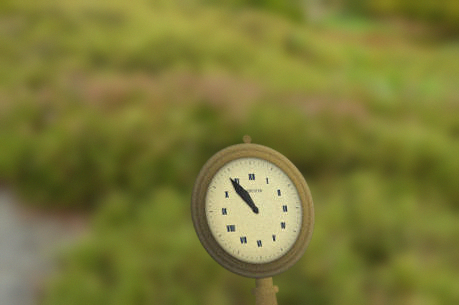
10,54
